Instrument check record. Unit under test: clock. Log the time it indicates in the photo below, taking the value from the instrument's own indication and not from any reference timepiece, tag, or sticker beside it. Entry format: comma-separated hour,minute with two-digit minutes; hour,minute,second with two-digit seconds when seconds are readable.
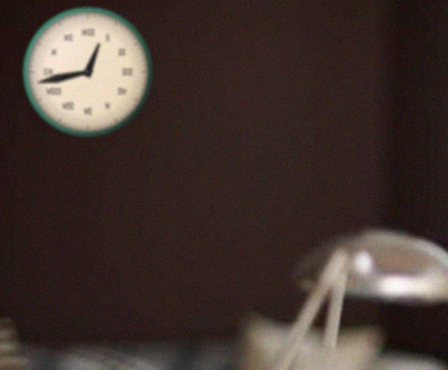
12,43
